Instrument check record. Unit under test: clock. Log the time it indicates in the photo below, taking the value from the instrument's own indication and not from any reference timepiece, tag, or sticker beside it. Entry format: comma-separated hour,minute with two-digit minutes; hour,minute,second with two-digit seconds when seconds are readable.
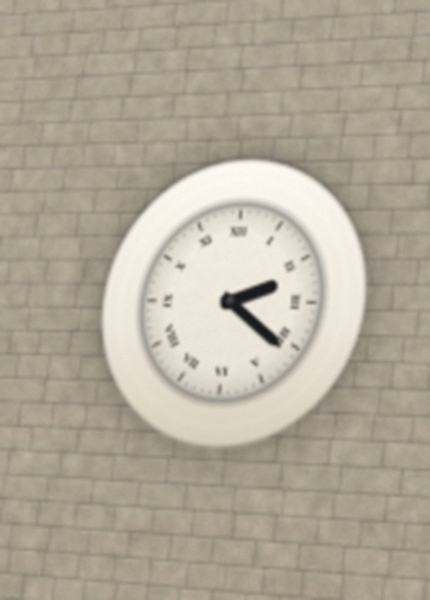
2,21
